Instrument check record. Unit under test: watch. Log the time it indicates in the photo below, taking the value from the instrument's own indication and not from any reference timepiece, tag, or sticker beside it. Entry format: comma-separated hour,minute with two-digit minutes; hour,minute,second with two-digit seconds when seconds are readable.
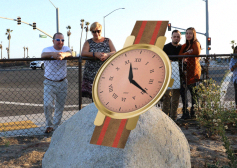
11,20
